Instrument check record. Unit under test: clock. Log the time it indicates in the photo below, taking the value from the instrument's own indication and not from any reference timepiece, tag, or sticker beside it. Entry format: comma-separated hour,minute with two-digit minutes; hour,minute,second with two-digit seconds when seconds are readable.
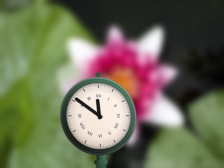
11,51
